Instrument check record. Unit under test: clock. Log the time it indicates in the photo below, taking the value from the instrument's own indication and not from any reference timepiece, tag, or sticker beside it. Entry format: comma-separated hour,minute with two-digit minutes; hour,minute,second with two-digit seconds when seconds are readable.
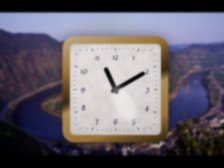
11,10
